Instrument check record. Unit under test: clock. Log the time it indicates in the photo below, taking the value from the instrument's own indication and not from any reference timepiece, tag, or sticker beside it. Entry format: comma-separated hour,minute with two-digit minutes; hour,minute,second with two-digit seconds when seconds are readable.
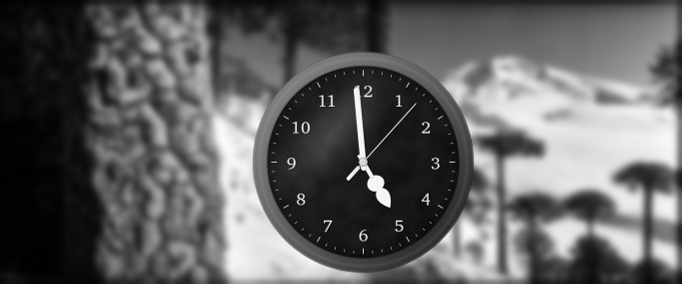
4,59,07
